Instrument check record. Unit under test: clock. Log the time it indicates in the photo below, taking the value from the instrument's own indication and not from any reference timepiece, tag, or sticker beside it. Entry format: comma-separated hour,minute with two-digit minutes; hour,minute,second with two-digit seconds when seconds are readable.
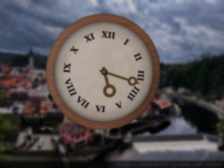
5,17
